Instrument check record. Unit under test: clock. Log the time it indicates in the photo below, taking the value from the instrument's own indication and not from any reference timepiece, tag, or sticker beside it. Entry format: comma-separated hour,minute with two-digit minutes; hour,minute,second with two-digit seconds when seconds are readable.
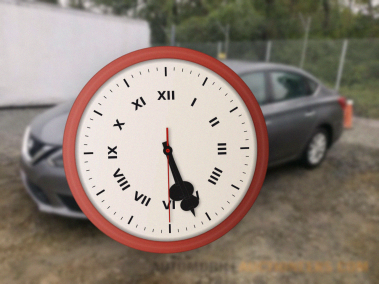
5,26,30
